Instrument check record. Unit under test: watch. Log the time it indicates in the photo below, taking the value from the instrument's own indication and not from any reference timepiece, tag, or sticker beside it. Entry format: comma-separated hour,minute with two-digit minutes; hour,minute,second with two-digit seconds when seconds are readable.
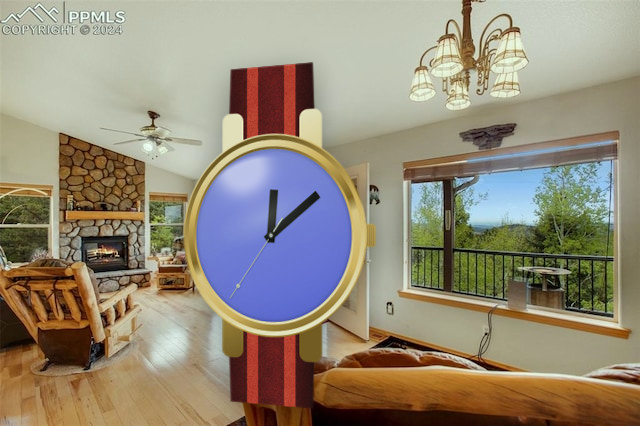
12,08,36
